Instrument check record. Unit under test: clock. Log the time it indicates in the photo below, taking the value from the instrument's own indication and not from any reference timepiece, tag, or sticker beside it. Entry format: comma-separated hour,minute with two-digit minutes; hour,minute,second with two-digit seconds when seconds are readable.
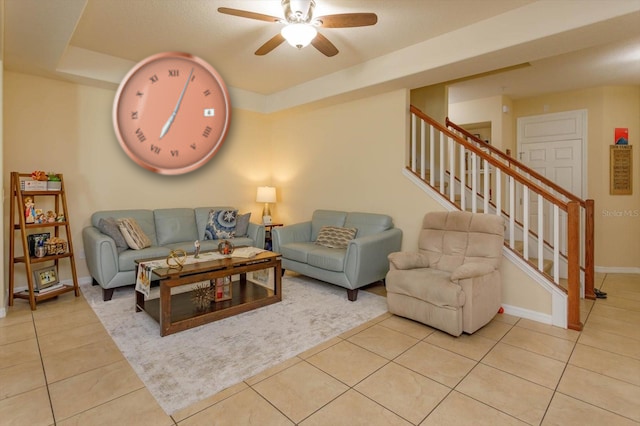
7,04
